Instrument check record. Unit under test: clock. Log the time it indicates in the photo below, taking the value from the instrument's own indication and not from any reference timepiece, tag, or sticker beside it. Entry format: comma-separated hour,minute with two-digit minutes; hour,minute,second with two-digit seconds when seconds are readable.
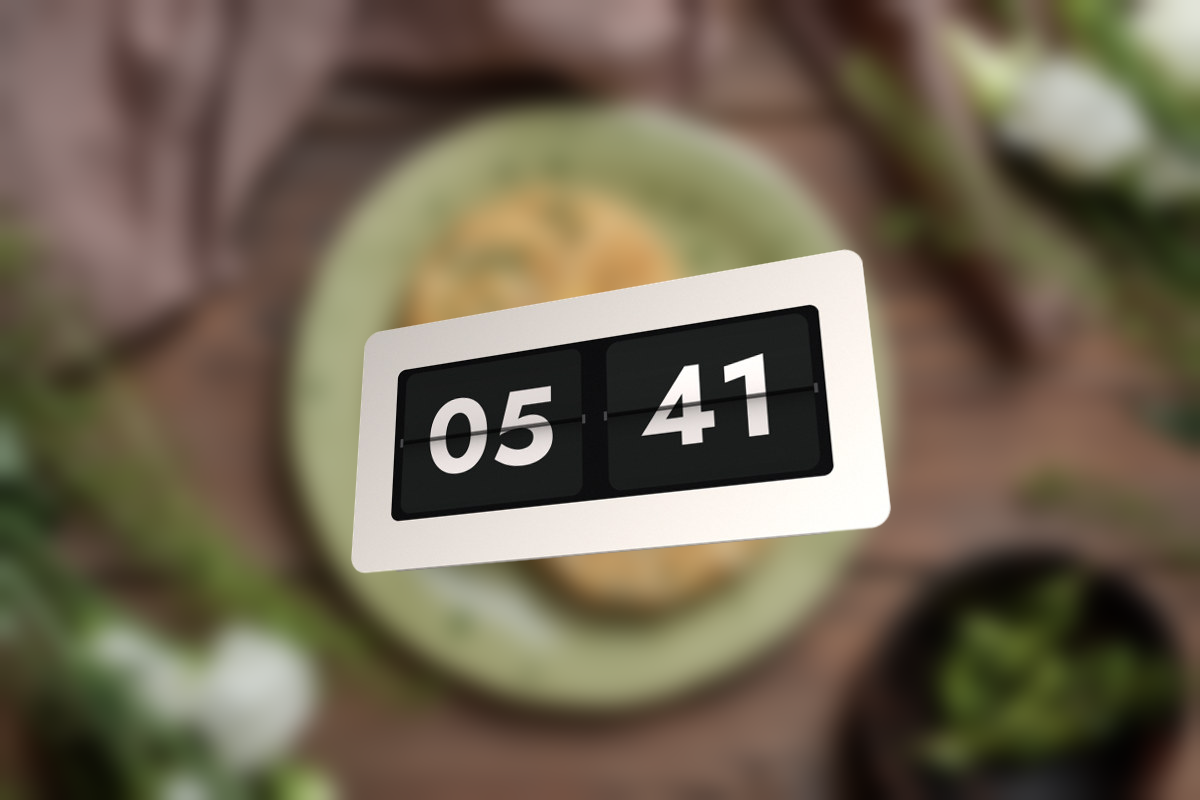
5,41
